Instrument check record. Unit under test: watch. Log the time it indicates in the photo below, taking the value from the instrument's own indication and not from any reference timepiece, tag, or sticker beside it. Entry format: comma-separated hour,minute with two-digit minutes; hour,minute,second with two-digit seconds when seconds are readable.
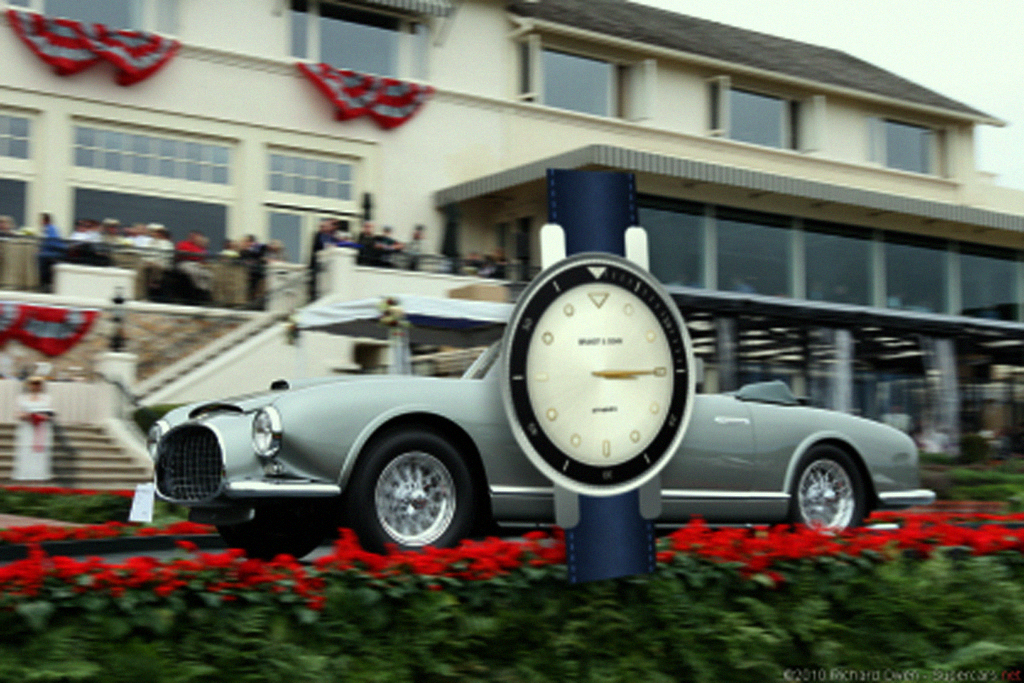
3,15
